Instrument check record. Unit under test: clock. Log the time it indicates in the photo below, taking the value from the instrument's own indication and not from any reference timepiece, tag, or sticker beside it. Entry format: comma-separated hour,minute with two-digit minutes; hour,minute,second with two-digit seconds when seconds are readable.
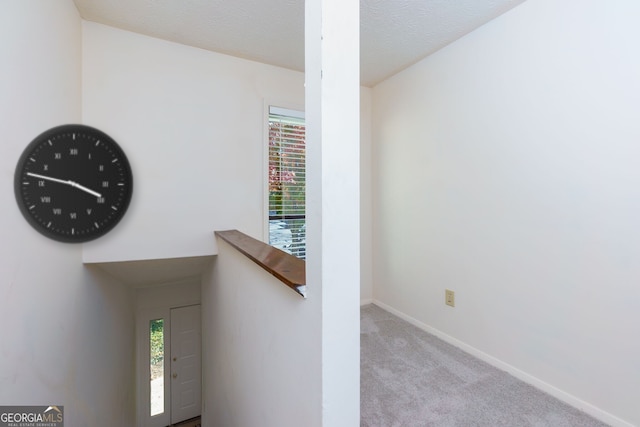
3,47
